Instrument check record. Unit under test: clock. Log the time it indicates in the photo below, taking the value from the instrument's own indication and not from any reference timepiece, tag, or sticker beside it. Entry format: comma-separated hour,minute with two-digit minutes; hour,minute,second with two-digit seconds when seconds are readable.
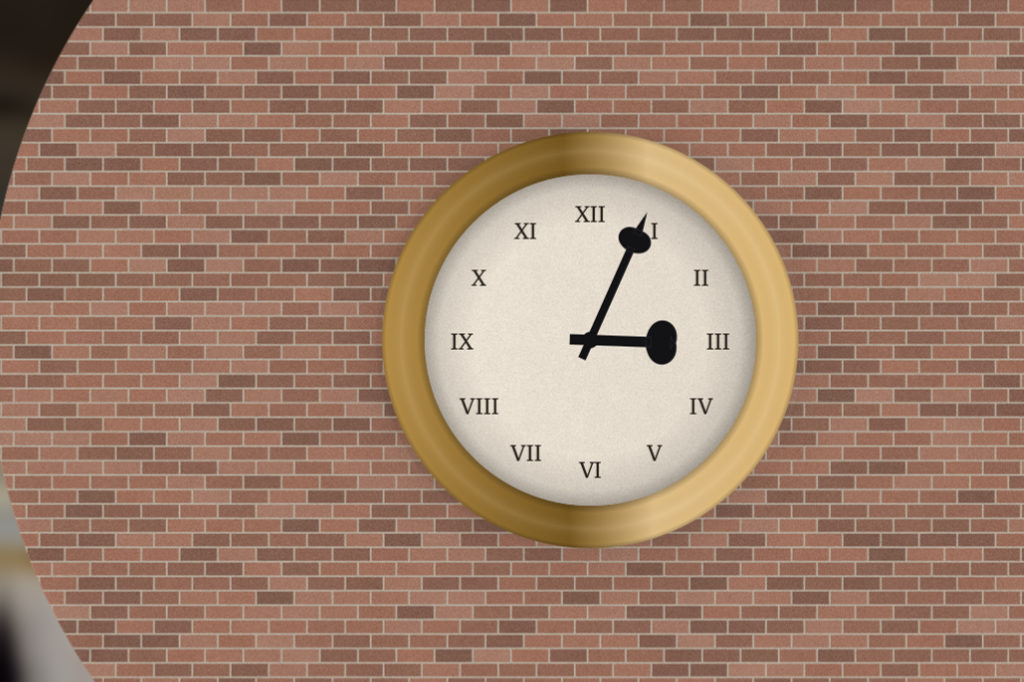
3,04
